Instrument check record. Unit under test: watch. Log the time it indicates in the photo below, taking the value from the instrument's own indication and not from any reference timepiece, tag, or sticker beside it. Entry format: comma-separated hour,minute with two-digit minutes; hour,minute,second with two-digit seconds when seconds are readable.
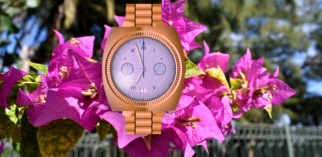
6,57
